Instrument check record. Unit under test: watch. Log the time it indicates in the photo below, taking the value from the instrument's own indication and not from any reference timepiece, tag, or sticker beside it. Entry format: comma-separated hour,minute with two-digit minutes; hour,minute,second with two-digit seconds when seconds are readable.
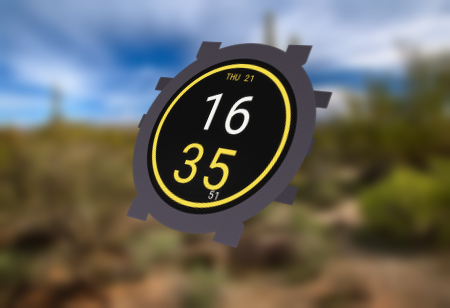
16,35,51
